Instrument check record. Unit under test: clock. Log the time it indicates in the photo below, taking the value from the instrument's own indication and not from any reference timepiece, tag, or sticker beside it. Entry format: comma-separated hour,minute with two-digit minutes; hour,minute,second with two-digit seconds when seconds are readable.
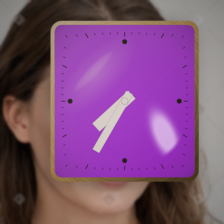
7,35
